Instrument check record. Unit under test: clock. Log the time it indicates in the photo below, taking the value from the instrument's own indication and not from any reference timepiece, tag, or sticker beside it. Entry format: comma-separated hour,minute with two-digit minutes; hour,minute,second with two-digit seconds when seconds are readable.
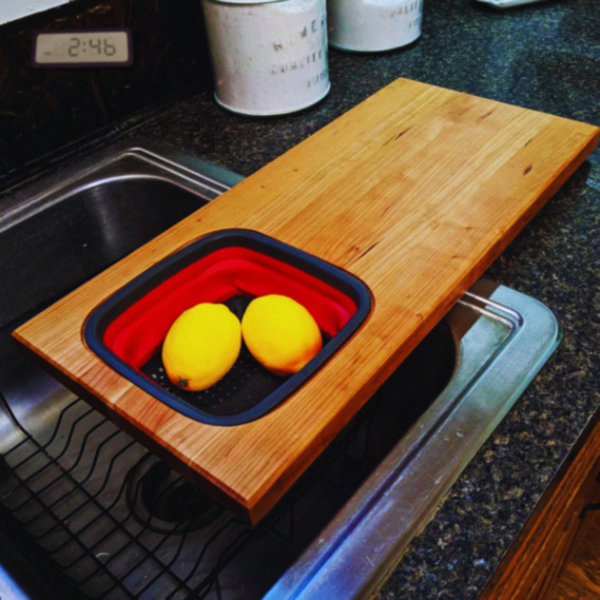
2,46
